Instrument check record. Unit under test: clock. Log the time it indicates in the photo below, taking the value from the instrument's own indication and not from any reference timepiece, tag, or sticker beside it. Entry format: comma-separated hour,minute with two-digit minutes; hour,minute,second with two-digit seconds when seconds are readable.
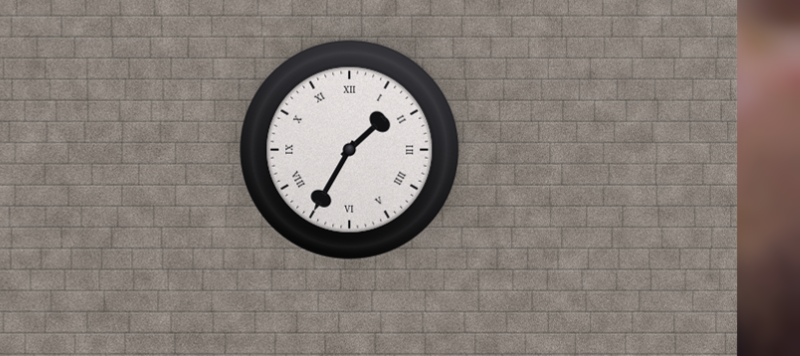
1,35
